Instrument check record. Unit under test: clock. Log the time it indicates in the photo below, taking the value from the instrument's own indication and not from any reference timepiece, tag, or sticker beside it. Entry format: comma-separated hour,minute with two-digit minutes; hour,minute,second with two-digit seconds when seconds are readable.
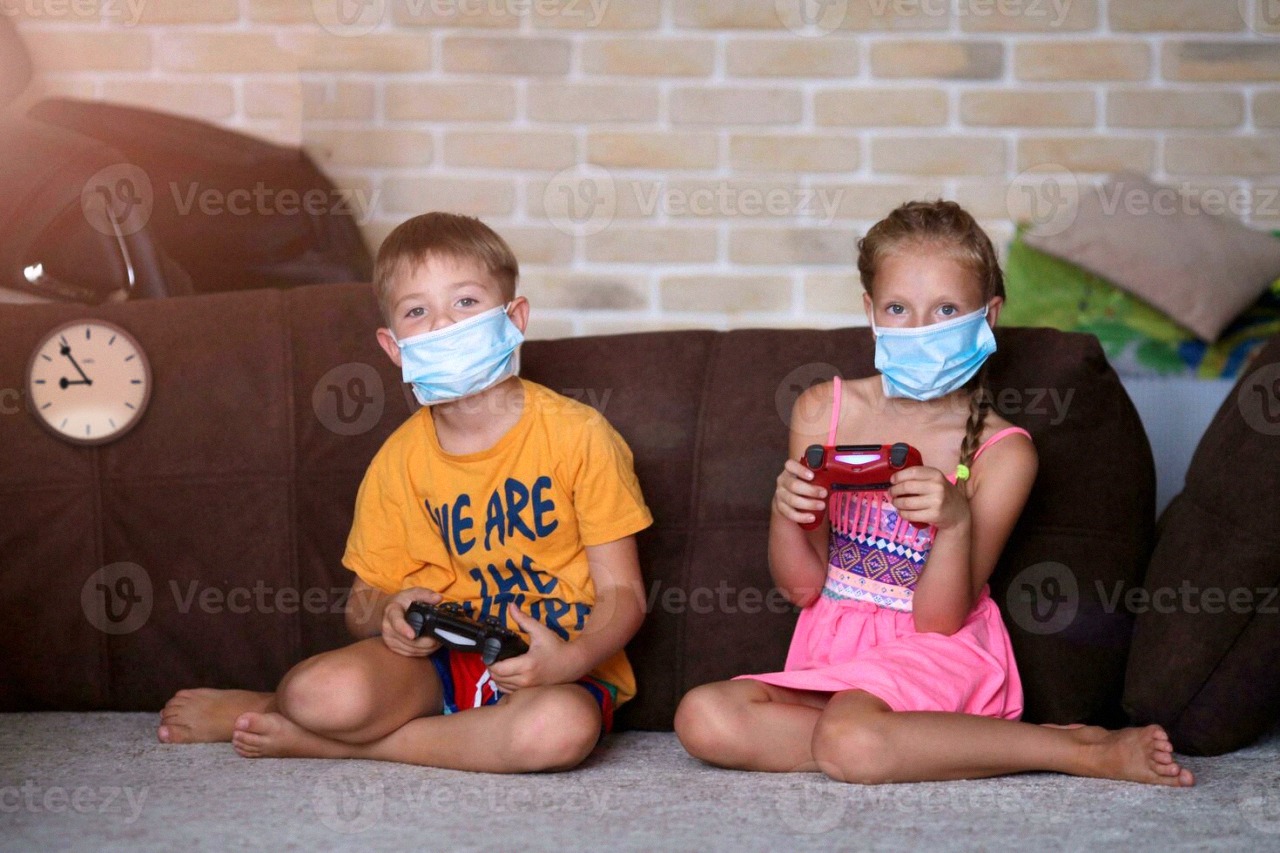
8,54
